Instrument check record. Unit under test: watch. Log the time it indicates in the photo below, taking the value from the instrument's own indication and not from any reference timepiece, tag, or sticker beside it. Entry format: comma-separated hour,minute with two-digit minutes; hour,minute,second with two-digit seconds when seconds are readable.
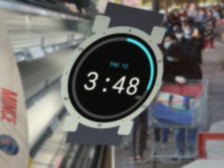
3,48
